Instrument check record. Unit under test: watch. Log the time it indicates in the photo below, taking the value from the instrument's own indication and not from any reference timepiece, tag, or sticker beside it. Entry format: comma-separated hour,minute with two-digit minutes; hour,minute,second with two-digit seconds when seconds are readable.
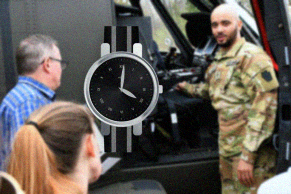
4,01
